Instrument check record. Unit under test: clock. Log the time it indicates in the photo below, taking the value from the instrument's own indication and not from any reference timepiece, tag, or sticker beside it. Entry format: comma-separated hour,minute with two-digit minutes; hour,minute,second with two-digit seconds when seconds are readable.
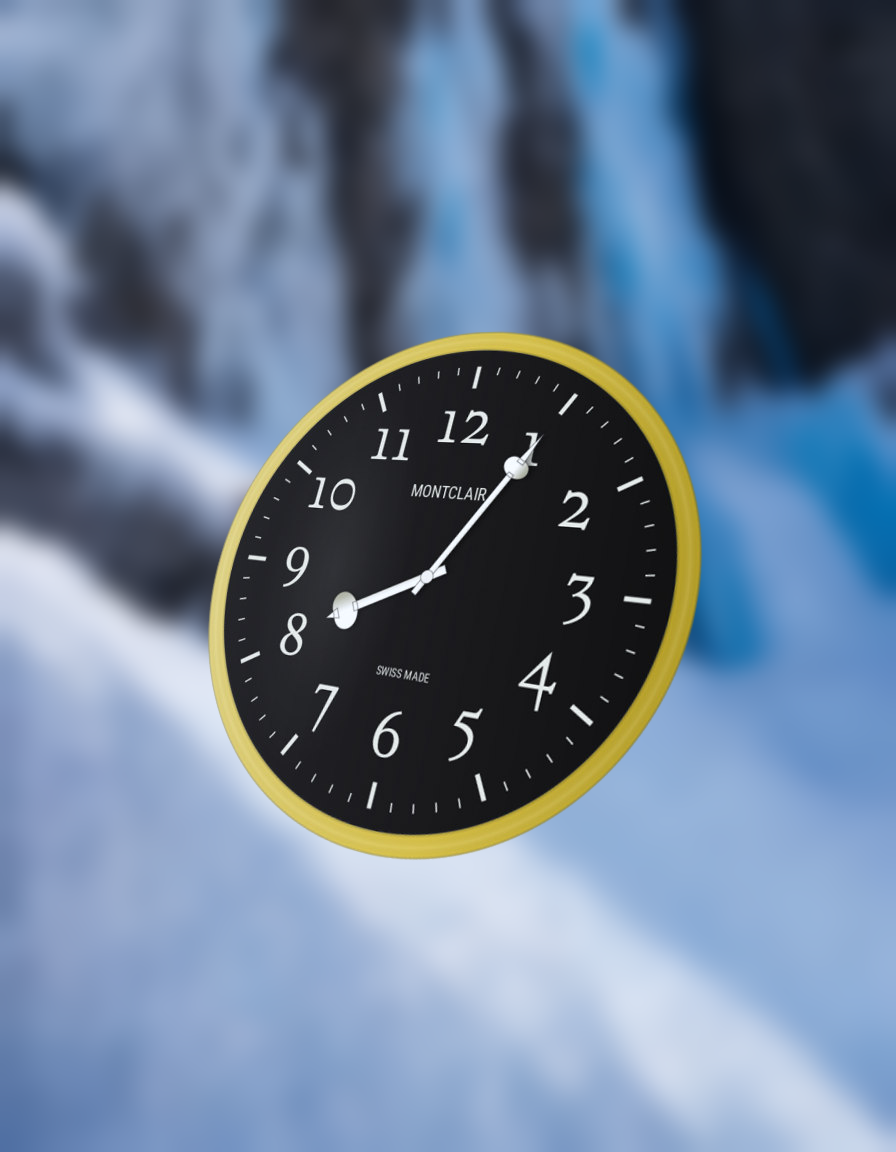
8,05
